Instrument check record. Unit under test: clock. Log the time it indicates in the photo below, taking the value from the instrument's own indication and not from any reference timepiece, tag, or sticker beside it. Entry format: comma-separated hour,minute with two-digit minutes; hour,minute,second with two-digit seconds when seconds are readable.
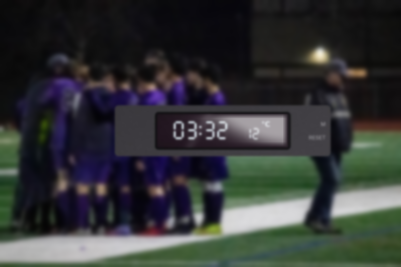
3,32
